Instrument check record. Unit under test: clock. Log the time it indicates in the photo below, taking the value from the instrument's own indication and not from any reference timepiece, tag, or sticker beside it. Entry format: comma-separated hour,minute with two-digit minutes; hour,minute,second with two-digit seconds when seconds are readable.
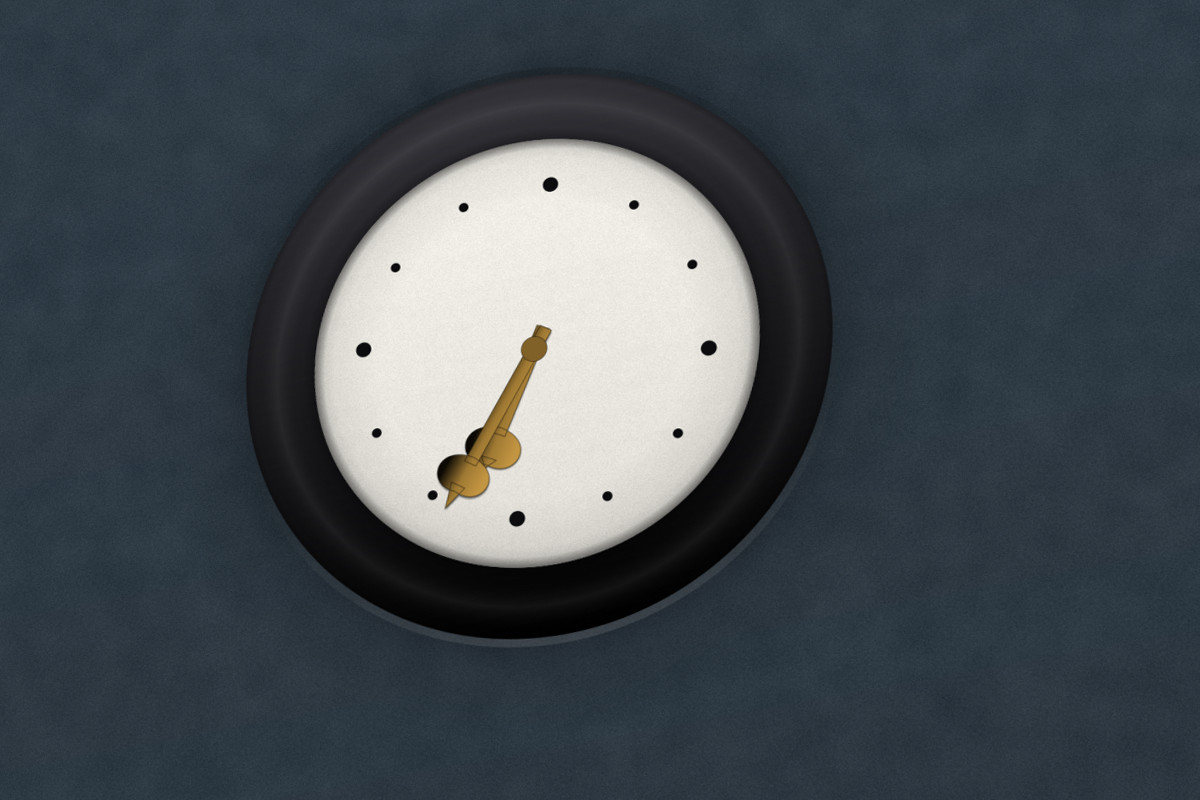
6,34
